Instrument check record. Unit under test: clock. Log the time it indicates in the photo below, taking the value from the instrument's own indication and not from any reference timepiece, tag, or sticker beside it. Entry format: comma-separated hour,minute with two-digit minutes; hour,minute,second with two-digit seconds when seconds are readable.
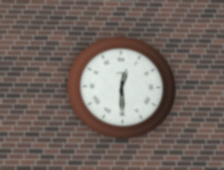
12,30
